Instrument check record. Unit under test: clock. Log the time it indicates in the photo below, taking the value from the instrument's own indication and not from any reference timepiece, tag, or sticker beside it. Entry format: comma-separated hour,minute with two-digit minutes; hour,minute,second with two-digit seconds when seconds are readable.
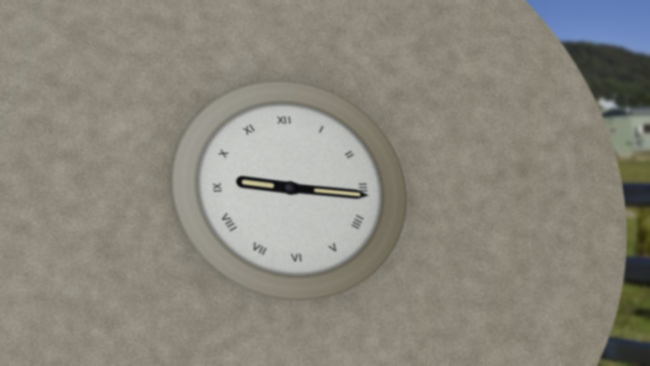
9,16
